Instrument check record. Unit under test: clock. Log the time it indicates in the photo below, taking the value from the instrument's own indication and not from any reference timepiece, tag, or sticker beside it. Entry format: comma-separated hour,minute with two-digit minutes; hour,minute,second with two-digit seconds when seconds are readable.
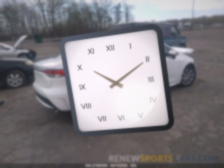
10,10
